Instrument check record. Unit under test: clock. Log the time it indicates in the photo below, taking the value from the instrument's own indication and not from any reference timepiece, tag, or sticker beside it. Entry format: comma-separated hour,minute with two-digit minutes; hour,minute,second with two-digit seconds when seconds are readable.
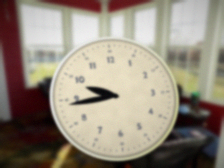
9,44
